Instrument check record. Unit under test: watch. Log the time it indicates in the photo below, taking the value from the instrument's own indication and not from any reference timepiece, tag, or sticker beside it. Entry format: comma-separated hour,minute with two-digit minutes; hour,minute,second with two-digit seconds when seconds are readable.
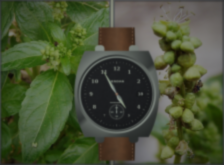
4,55
